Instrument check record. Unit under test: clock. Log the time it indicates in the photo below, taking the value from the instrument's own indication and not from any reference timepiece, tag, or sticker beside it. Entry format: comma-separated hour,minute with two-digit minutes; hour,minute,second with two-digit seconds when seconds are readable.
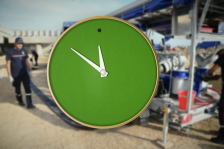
11,52
